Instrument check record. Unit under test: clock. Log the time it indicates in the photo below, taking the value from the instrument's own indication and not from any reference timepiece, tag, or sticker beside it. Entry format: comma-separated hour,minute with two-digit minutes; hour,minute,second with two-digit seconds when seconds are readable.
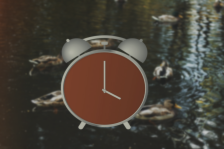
4,00
